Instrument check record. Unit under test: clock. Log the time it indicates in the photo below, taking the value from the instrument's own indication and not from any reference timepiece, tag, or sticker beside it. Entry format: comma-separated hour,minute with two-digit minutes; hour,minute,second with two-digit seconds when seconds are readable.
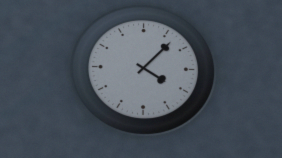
4,07
